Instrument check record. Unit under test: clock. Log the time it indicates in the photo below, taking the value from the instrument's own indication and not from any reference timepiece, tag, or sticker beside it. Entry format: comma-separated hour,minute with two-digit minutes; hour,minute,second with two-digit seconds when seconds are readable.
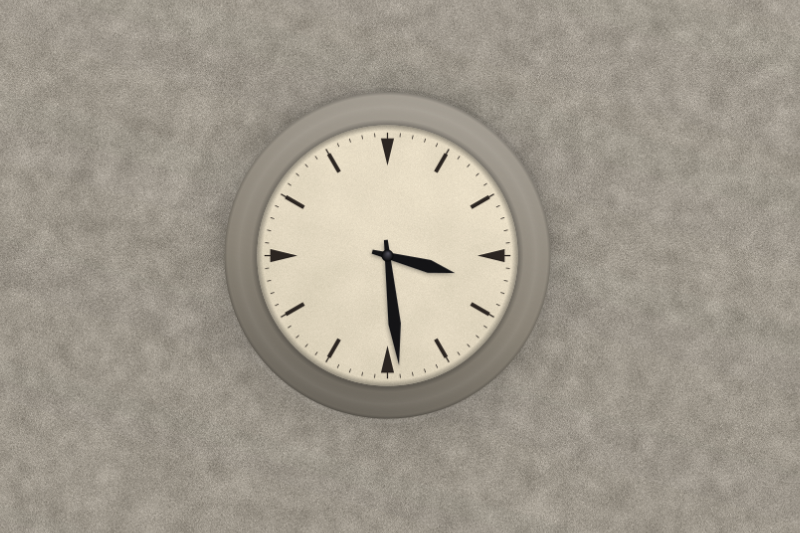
3,29
